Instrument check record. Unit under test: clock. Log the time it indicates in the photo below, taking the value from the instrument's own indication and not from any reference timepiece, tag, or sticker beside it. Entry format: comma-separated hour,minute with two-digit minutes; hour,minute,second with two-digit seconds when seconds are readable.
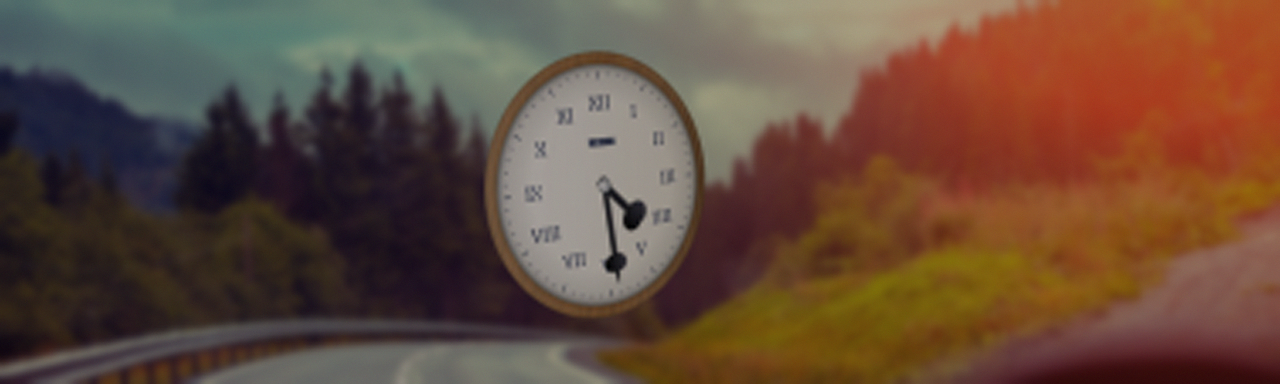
4,29
